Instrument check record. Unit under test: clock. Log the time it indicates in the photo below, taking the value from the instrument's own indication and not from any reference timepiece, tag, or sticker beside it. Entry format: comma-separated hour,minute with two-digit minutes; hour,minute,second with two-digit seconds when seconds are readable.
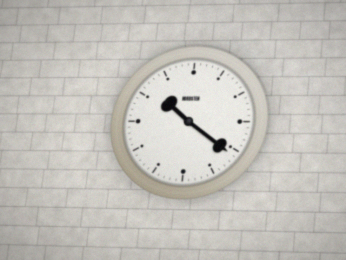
10,21
